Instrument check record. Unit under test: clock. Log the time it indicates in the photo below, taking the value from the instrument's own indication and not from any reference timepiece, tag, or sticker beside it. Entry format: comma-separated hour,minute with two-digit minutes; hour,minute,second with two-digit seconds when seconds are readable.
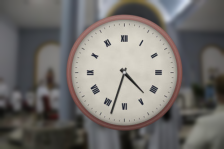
4,33
